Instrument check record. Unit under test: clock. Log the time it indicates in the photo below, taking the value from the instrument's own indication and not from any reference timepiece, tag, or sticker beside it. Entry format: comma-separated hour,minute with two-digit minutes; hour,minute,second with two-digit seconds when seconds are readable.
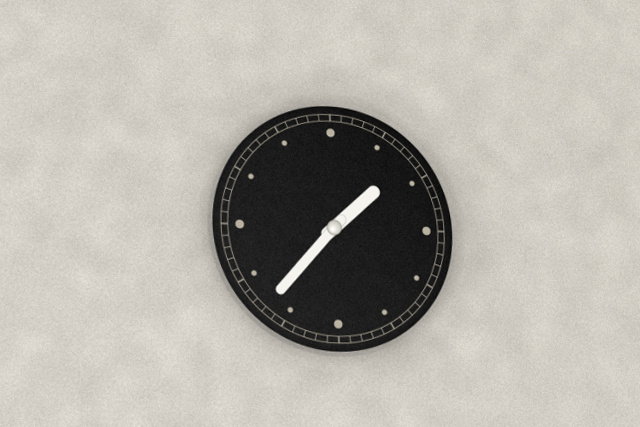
1,37
